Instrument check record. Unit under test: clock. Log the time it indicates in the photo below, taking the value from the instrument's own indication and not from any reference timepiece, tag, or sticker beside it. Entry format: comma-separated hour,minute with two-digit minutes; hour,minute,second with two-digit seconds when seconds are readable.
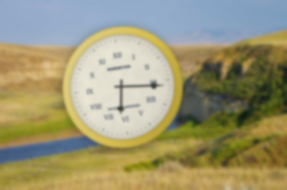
6,16
